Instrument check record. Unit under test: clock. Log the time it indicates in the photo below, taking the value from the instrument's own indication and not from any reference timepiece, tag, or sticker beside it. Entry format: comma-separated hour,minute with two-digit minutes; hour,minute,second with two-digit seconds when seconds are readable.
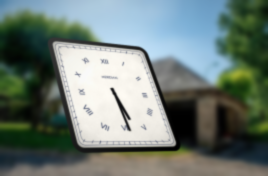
5,29
